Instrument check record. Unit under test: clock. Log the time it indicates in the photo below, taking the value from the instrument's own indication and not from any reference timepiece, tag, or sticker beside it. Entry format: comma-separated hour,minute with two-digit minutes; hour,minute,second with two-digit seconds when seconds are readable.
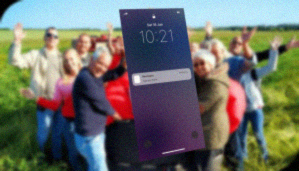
10,21
